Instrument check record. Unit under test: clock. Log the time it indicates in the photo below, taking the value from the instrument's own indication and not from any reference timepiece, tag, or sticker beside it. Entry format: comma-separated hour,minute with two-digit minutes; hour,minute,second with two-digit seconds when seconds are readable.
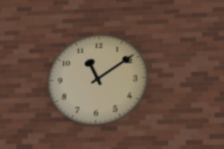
11,09
